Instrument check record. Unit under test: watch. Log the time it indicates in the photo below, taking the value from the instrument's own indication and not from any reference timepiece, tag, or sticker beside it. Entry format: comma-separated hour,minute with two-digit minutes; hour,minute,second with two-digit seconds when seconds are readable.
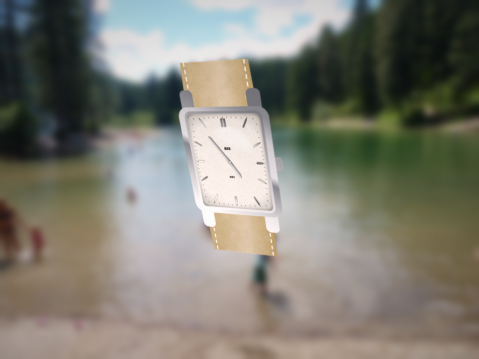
4,54
